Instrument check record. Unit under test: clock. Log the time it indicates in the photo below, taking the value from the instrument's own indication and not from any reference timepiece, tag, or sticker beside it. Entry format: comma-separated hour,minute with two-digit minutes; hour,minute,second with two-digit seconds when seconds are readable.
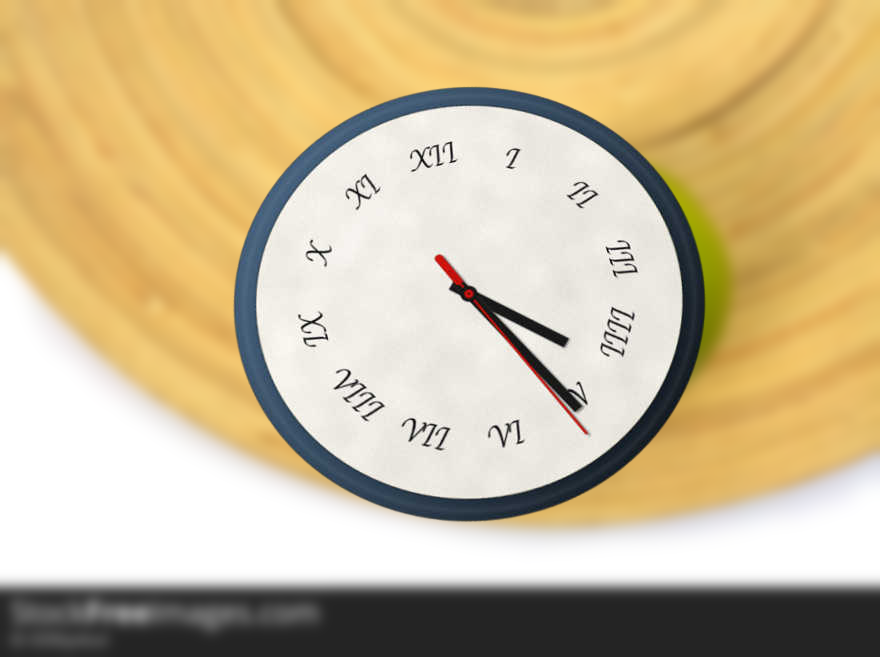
4,25,26
